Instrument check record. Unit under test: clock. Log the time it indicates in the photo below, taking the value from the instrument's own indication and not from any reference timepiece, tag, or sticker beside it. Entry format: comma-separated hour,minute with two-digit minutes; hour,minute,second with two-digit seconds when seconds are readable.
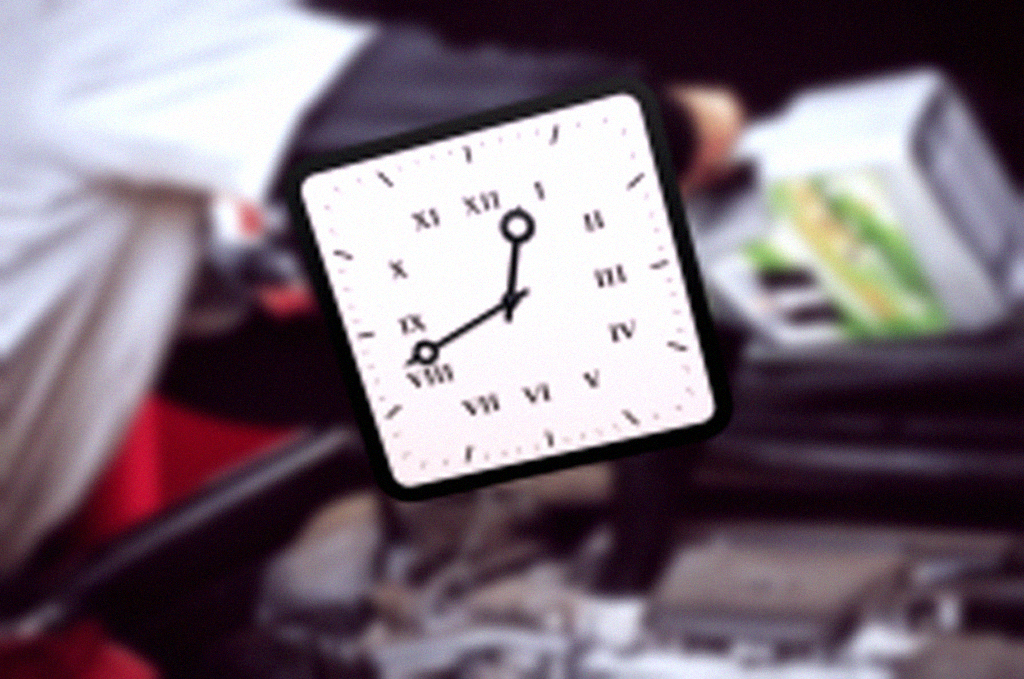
12,42
